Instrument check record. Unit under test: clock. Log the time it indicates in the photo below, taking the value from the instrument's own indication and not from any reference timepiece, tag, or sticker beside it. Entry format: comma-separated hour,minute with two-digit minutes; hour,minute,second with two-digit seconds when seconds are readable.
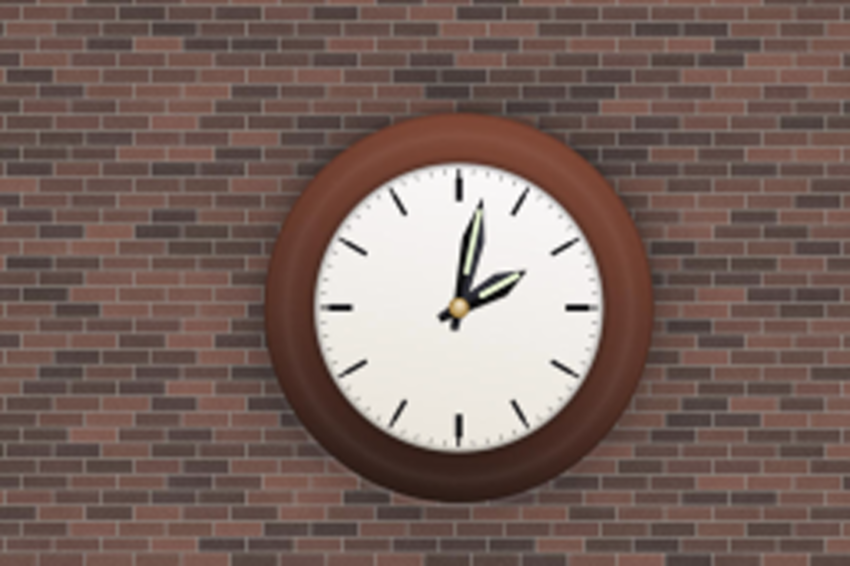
2,02
